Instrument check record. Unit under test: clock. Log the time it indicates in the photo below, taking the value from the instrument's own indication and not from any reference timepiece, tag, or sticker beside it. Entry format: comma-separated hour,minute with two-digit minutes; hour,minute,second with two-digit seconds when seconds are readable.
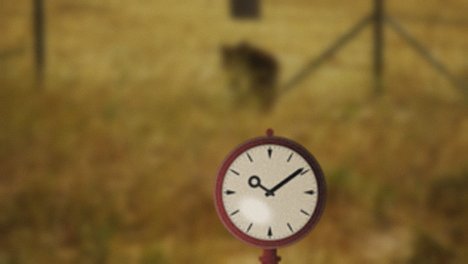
10,09
